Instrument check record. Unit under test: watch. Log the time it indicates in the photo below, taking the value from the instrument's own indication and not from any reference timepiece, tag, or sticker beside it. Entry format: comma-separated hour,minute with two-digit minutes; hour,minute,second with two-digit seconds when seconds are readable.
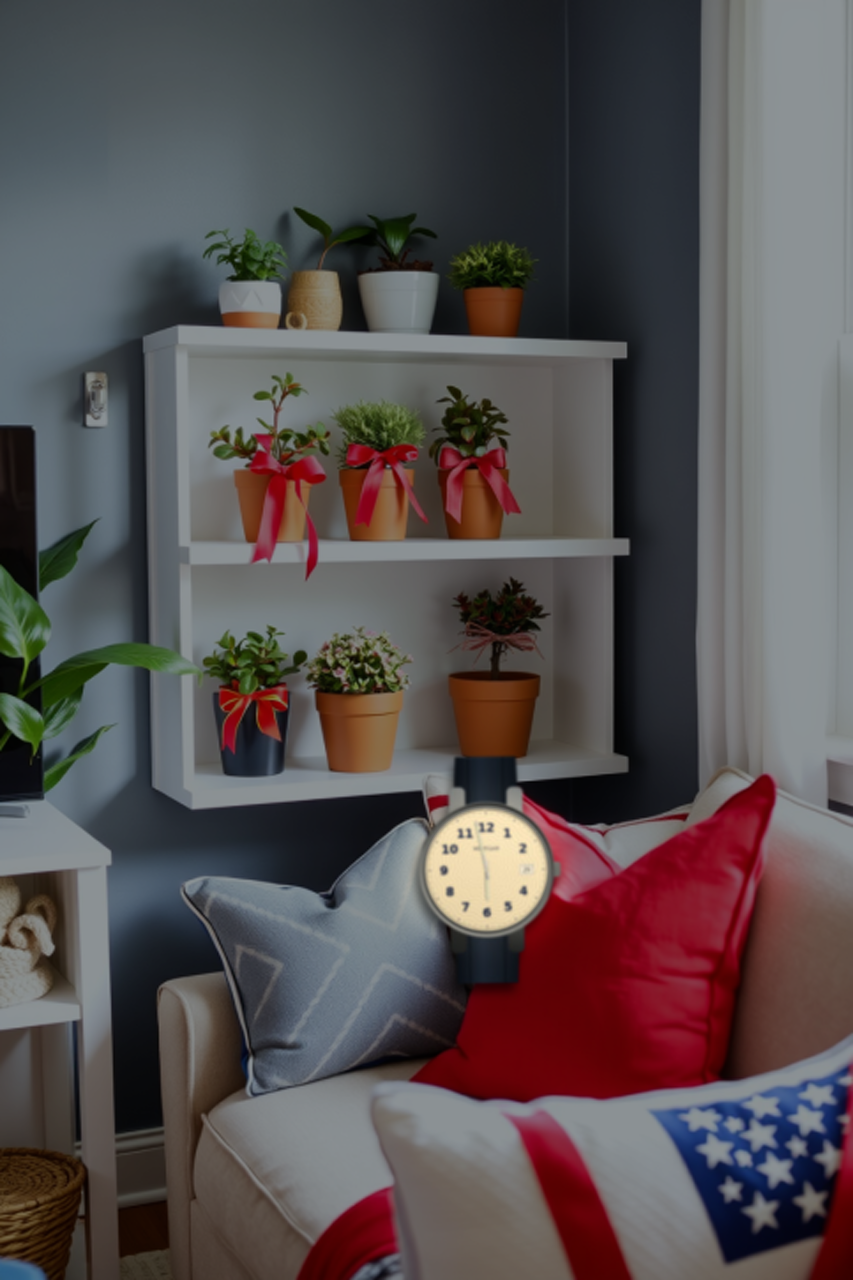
5,58
